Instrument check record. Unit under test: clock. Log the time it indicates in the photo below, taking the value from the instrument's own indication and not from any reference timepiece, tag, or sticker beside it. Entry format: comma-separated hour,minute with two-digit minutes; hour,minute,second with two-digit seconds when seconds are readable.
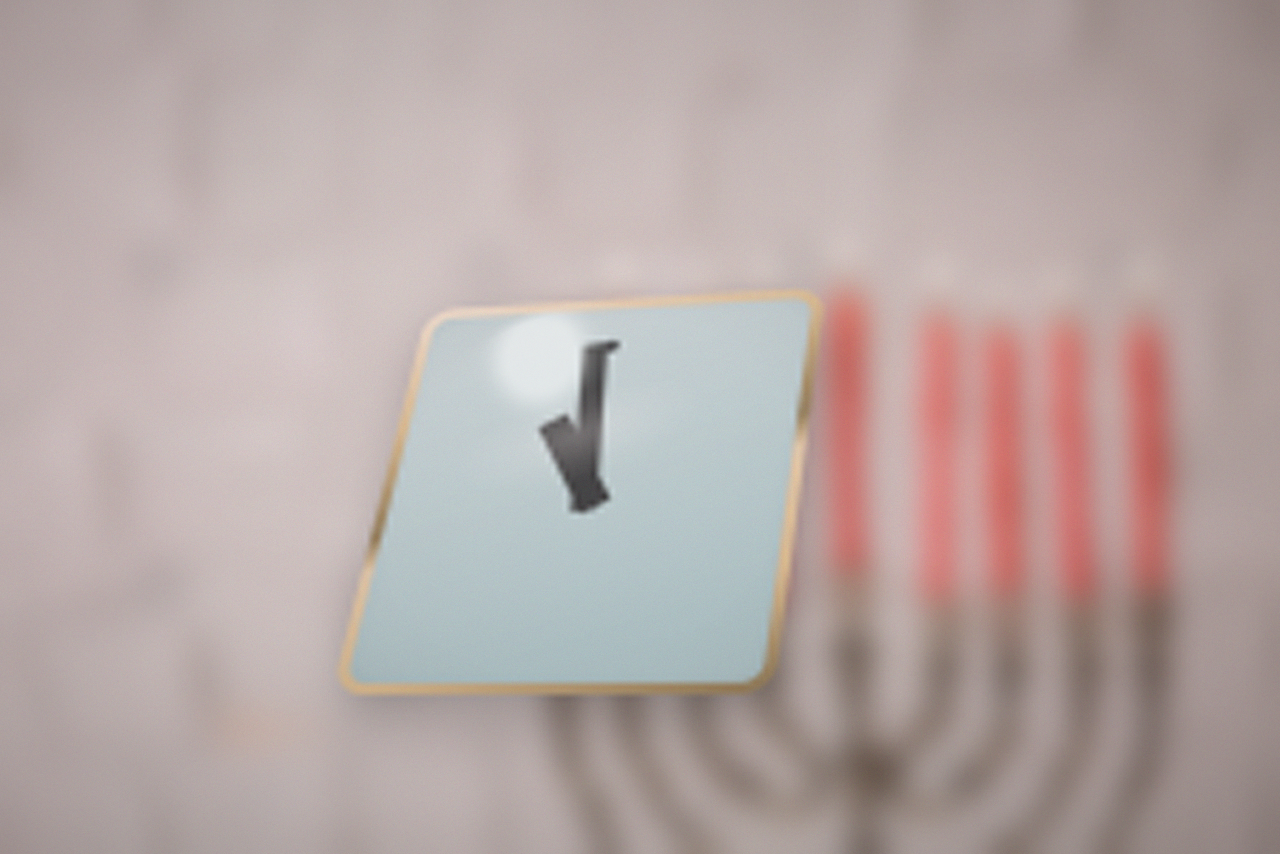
10,59
